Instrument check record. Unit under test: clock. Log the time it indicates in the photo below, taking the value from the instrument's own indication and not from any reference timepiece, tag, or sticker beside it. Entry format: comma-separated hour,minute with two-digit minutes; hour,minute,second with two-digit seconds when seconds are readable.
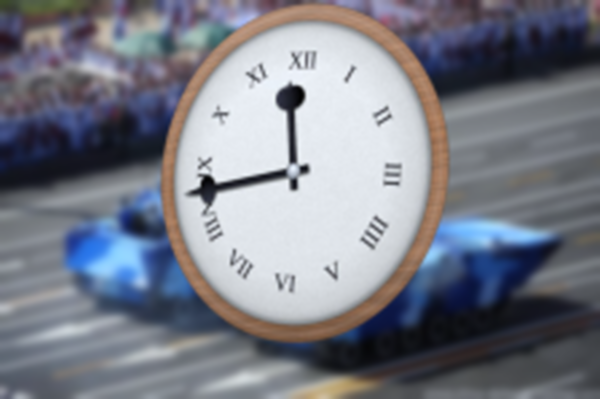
11,43
